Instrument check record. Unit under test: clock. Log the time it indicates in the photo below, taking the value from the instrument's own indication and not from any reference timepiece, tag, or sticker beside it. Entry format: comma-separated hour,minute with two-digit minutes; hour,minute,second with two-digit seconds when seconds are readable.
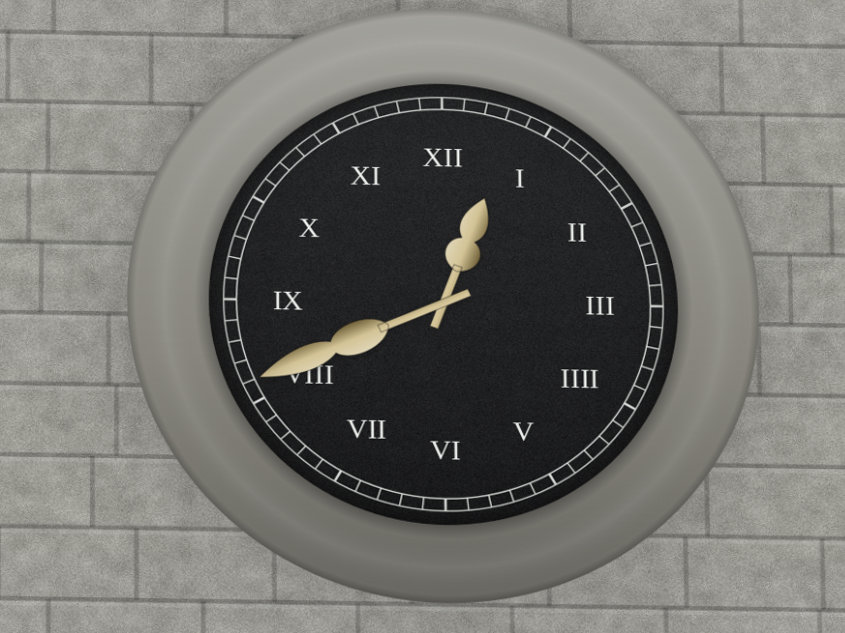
12,41
